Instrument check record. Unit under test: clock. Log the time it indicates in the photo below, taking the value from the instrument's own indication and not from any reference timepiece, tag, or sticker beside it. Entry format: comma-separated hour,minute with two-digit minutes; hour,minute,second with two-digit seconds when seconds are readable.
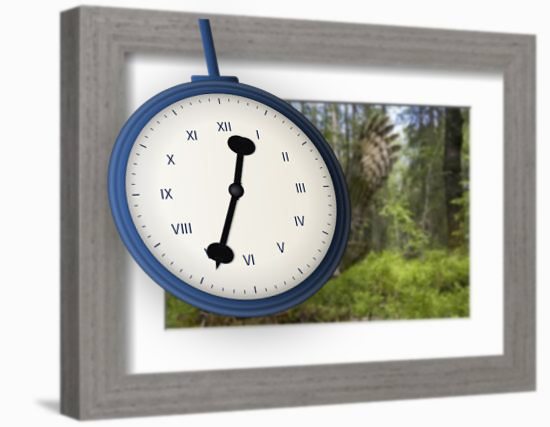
12,34
